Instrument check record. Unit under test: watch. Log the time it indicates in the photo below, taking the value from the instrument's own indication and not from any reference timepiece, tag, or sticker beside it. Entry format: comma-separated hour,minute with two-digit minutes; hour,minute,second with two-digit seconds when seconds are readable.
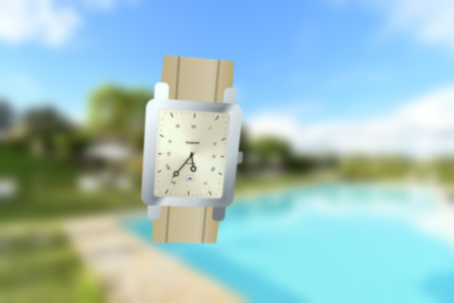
5,36
